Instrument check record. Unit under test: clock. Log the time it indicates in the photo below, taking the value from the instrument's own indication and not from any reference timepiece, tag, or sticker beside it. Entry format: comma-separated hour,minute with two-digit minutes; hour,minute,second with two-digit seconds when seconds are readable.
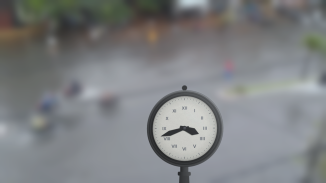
3,42
